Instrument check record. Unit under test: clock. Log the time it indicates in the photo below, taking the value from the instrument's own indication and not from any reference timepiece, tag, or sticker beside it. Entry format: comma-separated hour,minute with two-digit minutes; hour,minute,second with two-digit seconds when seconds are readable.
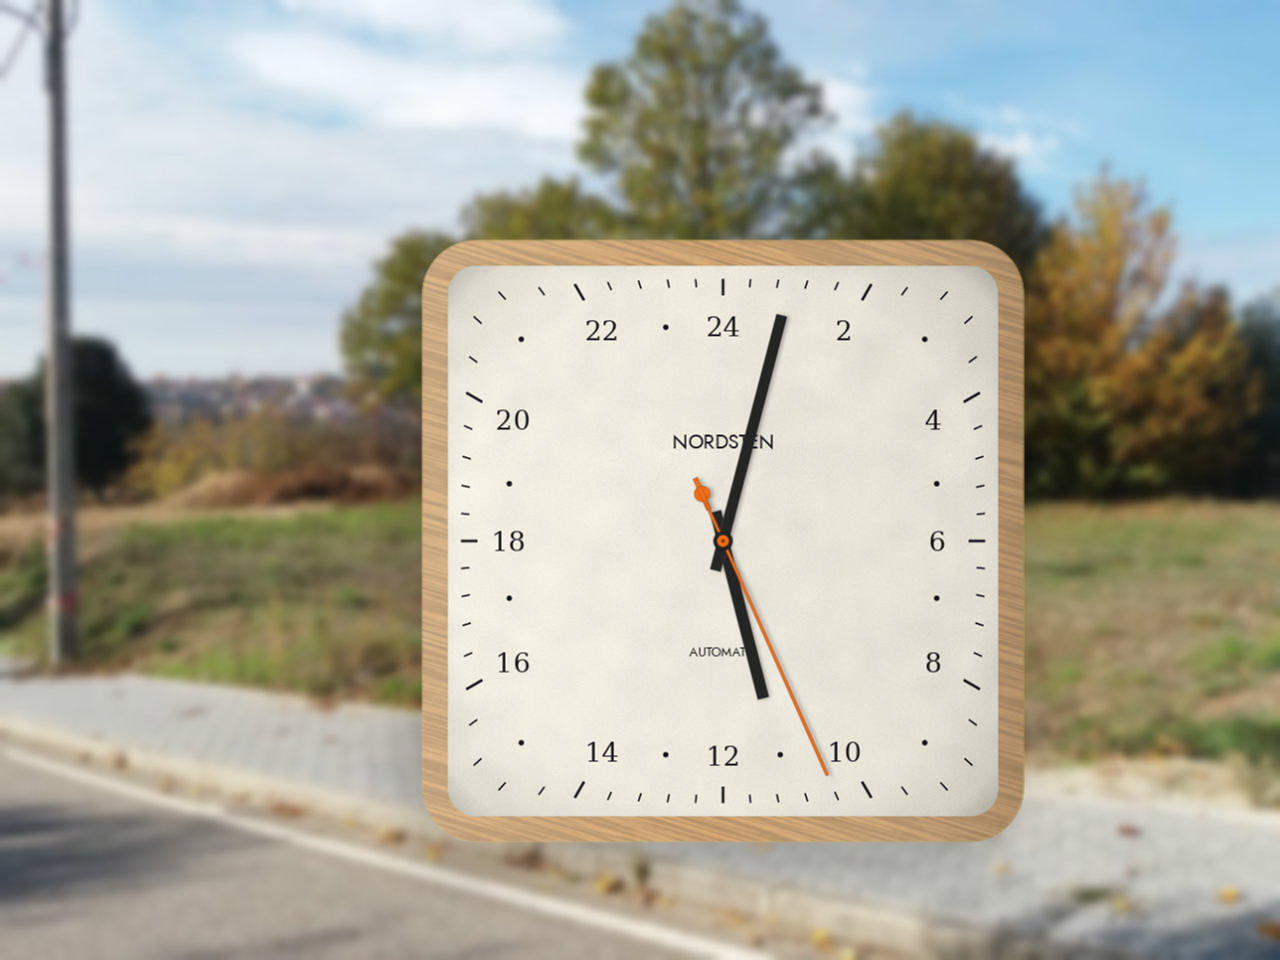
11,02,26
